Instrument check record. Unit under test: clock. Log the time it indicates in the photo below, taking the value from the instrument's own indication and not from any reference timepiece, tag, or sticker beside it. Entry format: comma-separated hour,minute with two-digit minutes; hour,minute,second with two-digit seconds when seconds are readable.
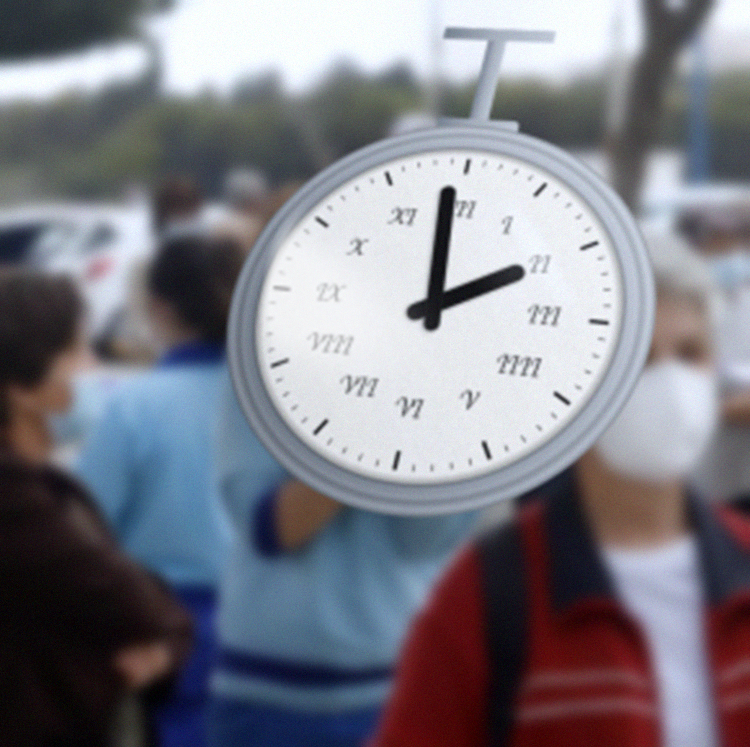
1,59
